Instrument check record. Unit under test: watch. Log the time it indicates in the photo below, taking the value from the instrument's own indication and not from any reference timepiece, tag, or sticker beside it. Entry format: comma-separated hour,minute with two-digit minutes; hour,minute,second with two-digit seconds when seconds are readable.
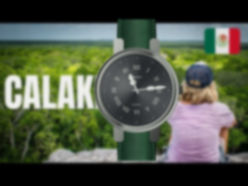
11,14
